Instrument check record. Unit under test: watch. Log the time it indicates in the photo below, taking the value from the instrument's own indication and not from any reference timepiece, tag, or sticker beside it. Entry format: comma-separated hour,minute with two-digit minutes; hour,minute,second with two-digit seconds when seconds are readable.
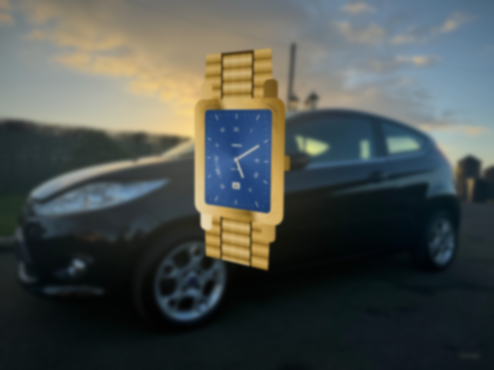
5,10
